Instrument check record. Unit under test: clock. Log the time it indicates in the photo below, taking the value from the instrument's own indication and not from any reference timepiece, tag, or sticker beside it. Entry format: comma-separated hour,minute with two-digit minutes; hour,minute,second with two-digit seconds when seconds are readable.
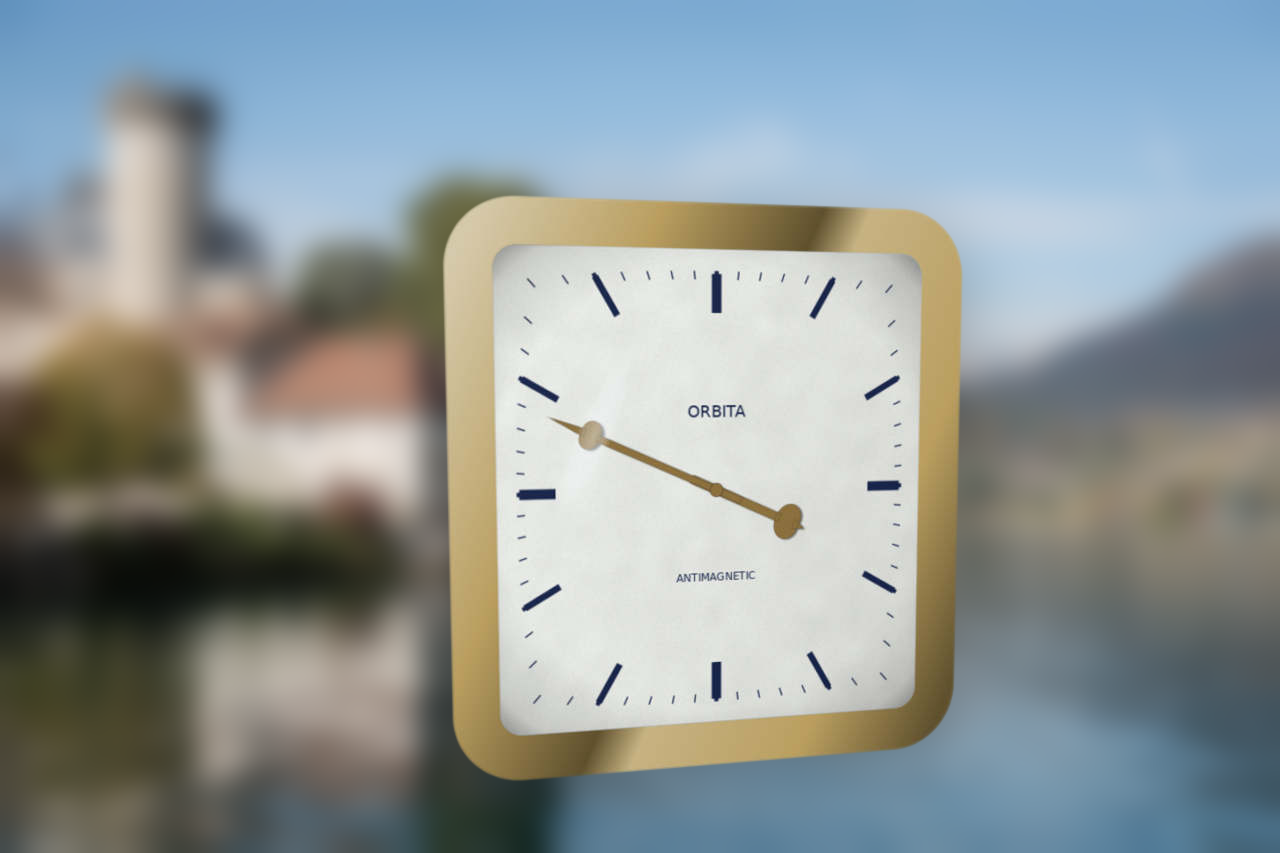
3,49
